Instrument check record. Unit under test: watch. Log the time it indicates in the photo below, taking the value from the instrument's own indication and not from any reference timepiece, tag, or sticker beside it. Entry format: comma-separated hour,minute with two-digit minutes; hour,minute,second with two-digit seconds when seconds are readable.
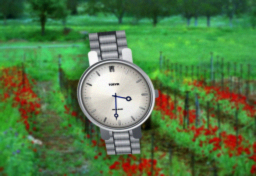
3,31
